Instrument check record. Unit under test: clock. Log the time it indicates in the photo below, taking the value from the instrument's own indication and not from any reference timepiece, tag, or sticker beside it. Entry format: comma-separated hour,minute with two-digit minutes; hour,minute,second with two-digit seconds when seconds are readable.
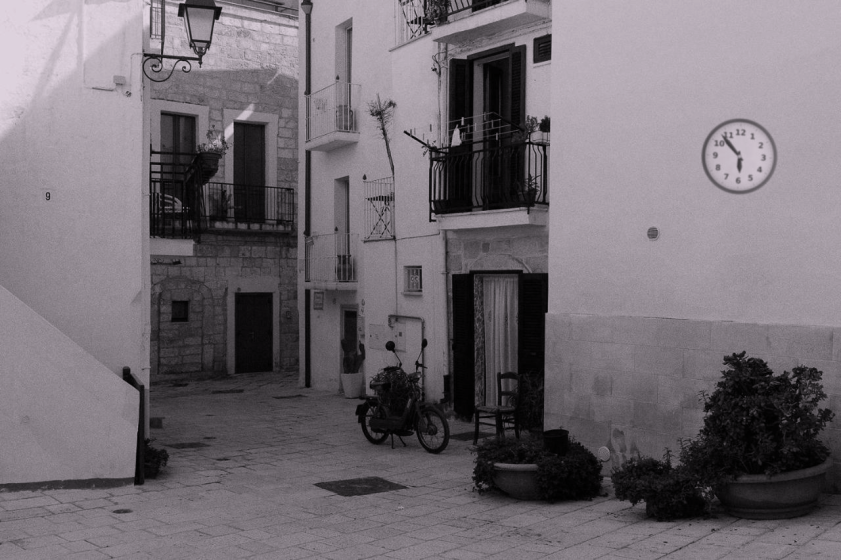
5,53
